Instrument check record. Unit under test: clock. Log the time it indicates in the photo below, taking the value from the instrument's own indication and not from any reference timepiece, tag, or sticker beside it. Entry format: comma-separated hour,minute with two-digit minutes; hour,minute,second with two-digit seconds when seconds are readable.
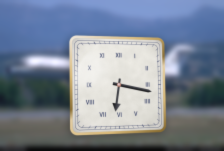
6,17
